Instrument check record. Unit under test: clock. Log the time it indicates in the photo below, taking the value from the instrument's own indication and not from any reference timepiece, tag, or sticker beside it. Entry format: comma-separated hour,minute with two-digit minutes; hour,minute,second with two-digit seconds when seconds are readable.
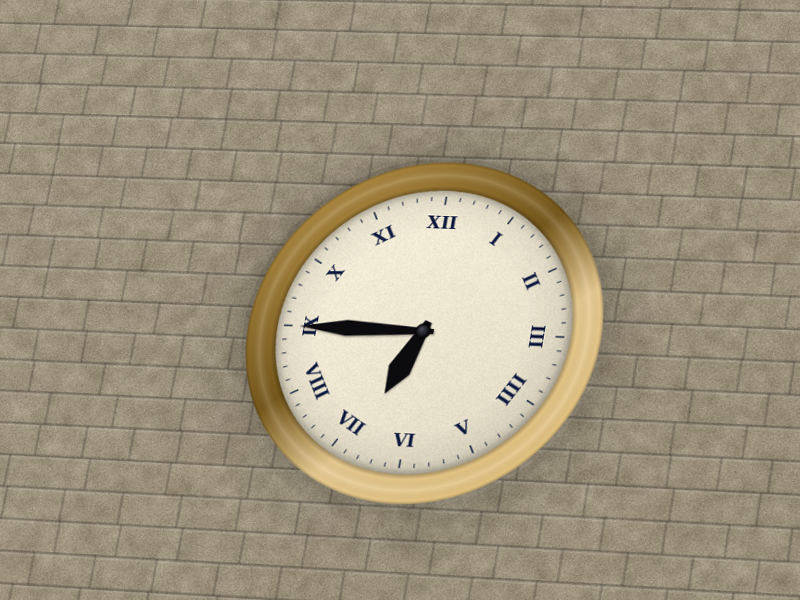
6,45
